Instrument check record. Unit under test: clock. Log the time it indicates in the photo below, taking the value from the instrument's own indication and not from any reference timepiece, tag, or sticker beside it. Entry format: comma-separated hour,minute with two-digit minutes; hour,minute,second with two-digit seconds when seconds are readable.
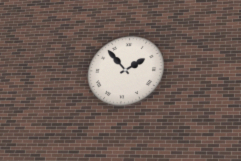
1,53
